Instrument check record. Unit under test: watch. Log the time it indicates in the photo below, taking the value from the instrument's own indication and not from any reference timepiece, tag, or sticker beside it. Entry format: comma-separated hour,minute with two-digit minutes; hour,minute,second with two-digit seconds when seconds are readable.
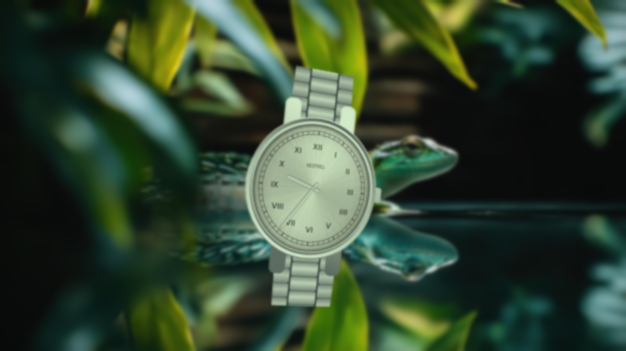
9,36
